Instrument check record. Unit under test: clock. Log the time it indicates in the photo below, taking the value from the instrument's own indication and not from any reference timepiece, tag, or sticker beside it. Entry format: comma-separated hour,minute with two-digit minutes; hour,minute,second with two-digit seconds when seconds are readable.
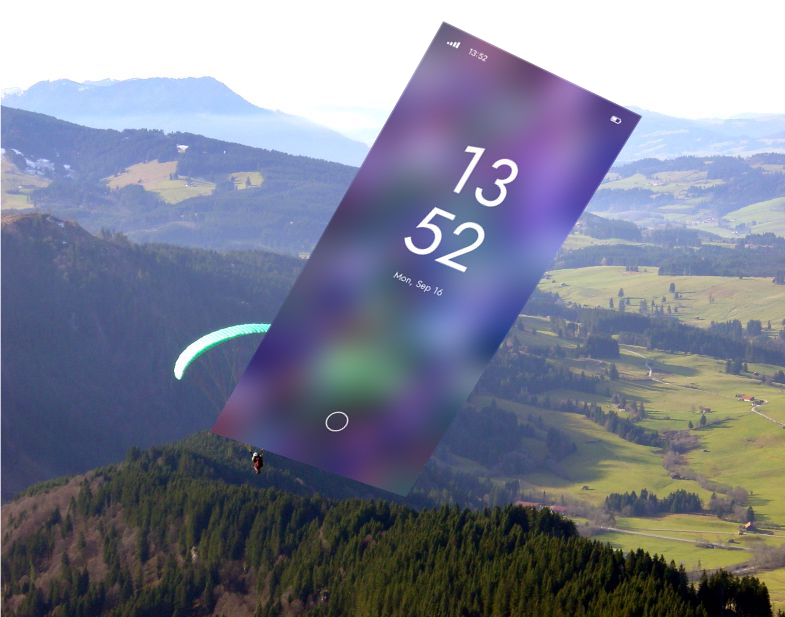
13,52
